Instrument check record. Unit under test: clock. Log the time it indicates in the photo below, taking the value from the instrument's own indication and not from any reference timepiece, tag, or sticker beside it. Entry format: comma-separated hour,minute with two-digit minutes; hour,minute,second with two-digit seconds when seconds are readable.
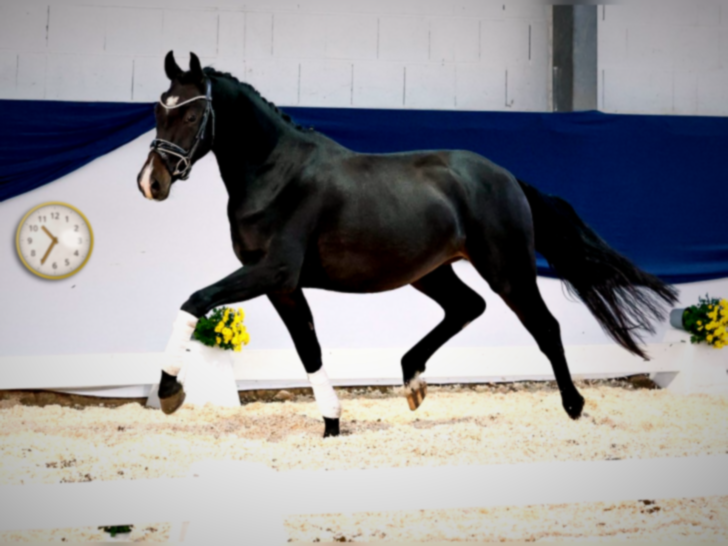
10,35
